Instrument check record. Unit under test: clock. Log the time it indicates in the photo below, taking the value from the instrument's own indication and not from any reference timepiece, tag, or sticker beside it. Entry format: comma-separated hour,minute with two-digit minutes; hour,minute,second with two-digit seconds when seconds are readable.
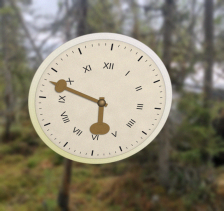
5,48
